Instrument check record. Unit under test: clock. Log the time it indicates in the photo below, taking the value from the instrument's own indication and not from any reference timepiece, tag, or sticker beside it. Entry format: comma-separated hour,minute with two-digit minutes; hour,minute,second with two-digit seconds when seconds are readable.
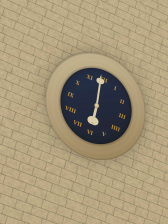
5,59
